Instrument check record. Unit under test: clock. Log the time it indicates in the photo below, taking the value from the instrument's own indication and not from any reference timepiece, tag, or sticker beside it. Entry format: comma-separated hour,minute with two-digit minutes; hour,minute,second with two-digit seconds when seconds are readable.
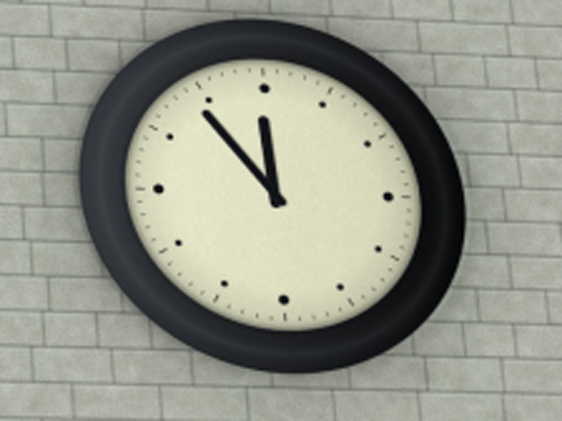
11,54
